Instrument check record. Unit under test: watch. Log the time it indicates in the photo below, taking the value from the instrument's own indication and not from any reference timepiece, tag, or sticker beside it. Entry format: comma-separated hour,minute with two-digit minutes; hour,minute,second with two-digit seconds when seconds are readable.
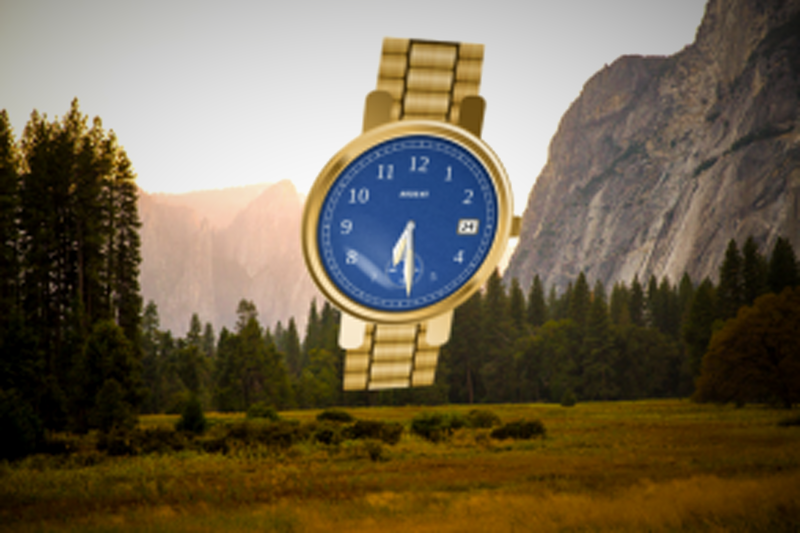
6,29
